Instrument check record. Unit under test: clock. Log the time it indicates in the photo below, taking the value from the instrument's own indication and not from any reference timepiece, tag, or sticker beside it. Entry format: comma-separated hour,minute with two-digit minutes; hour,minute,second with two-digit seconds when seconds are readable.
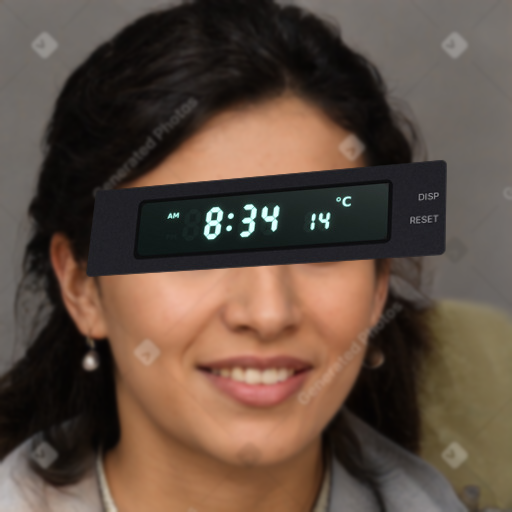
8,34
